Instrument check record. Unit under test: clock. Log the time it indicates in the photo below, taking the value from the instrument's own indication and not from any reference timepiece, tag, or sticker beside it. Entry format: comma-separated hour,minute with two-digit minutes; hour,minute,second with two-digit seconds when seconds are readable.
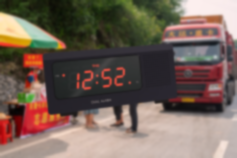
12,52
